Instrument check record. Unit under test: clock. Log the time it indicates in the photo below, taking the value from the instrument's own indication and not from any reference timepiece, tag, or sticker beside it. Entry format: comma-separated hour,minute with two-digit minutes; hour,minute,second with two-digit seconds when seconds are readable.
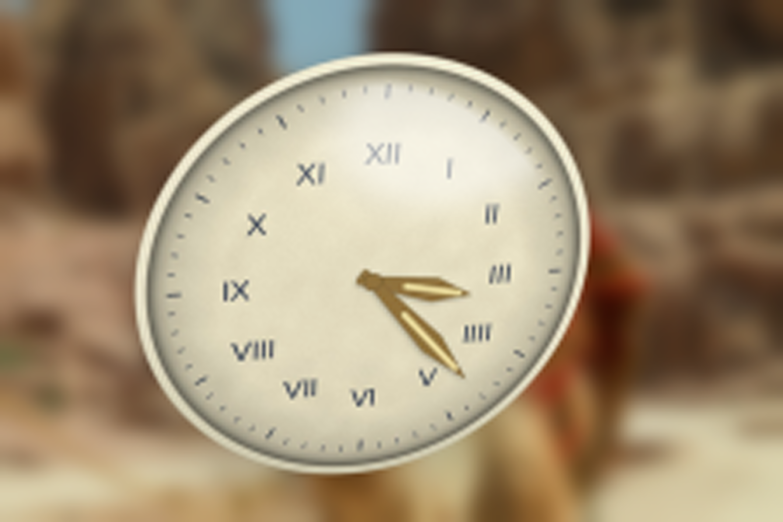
3,23
